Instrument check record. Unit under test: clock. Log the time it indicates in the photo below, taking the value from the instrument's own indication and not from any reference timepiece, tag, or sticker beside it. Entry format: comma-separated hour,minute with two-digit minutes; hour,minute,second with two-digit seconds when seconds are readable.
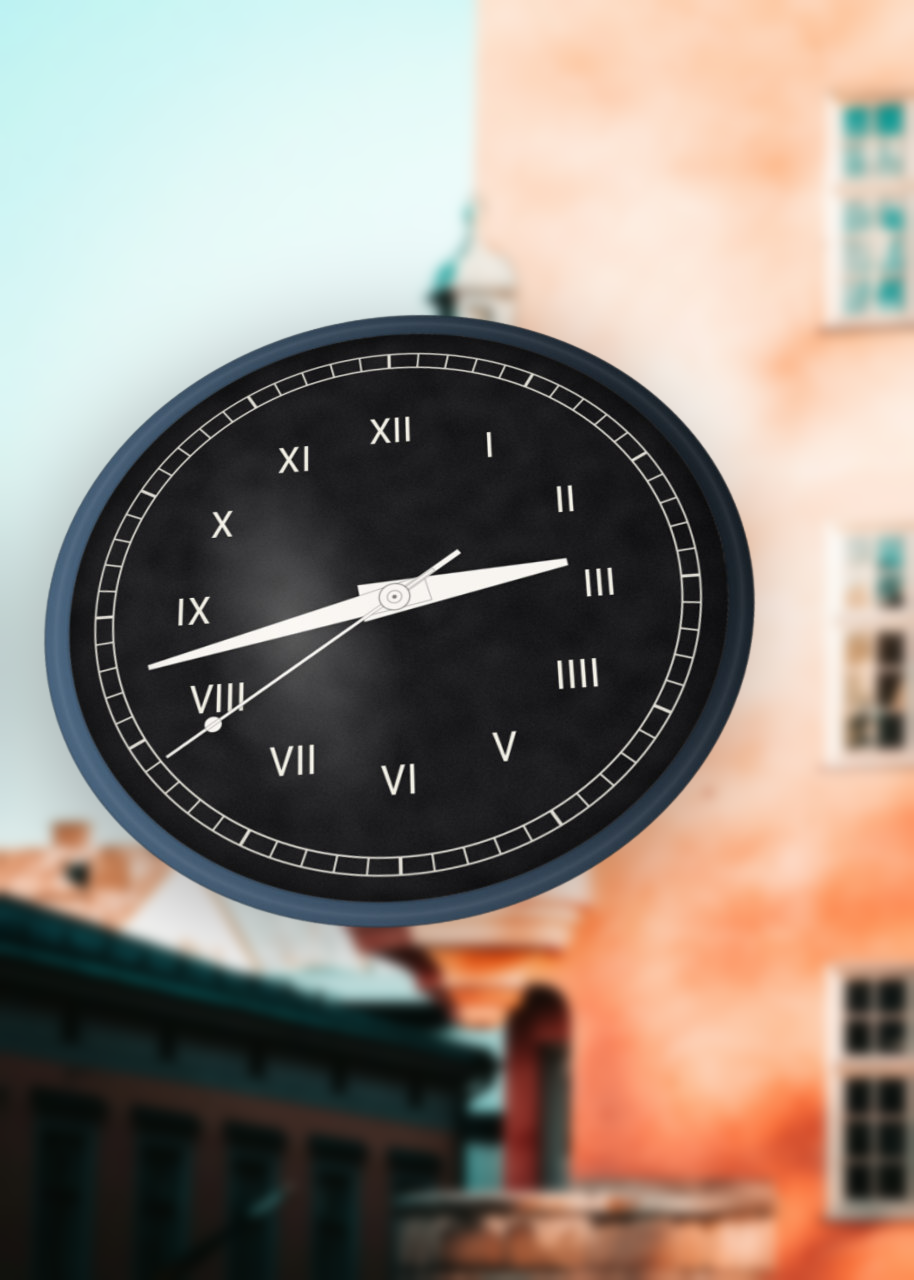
2,42,39
